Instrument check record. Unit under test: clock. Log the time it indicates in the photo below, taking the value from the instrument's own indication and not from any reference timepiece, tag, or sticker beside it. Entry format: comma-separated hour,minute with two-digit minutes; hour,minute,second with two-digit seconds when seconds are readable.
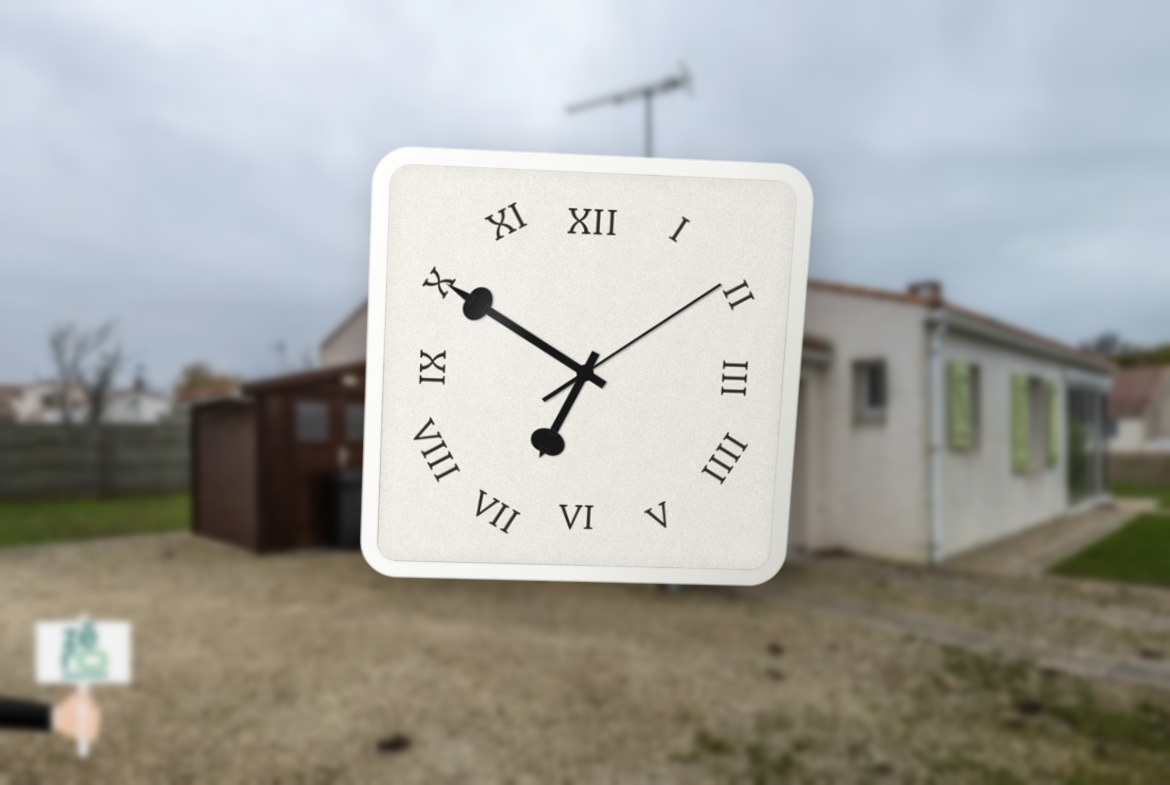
6,50,09
